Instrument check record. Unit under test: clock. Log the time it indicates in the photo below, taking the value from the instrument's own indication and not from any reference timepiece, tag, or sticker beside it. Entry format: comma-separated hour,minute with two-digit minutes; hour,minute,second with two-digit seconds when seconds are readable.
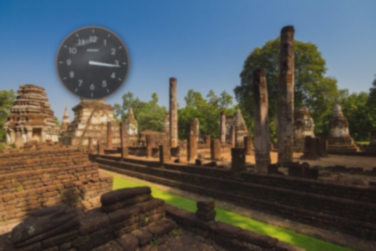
3,16
